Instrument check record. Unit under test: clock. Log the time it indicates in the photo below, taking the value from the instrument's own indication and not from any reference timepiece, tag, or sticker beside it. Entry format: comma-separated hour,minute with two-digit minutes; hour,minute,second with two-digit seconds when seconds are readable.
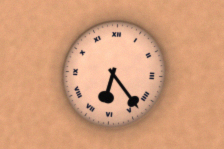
6,23
